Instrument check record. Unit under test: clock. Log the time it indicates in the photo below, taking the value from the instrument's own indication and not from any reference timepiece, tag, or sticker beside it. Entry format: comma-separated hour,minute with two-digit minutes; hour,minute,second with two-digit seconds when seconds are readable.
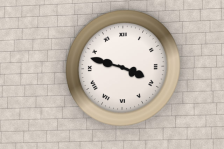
3,48
